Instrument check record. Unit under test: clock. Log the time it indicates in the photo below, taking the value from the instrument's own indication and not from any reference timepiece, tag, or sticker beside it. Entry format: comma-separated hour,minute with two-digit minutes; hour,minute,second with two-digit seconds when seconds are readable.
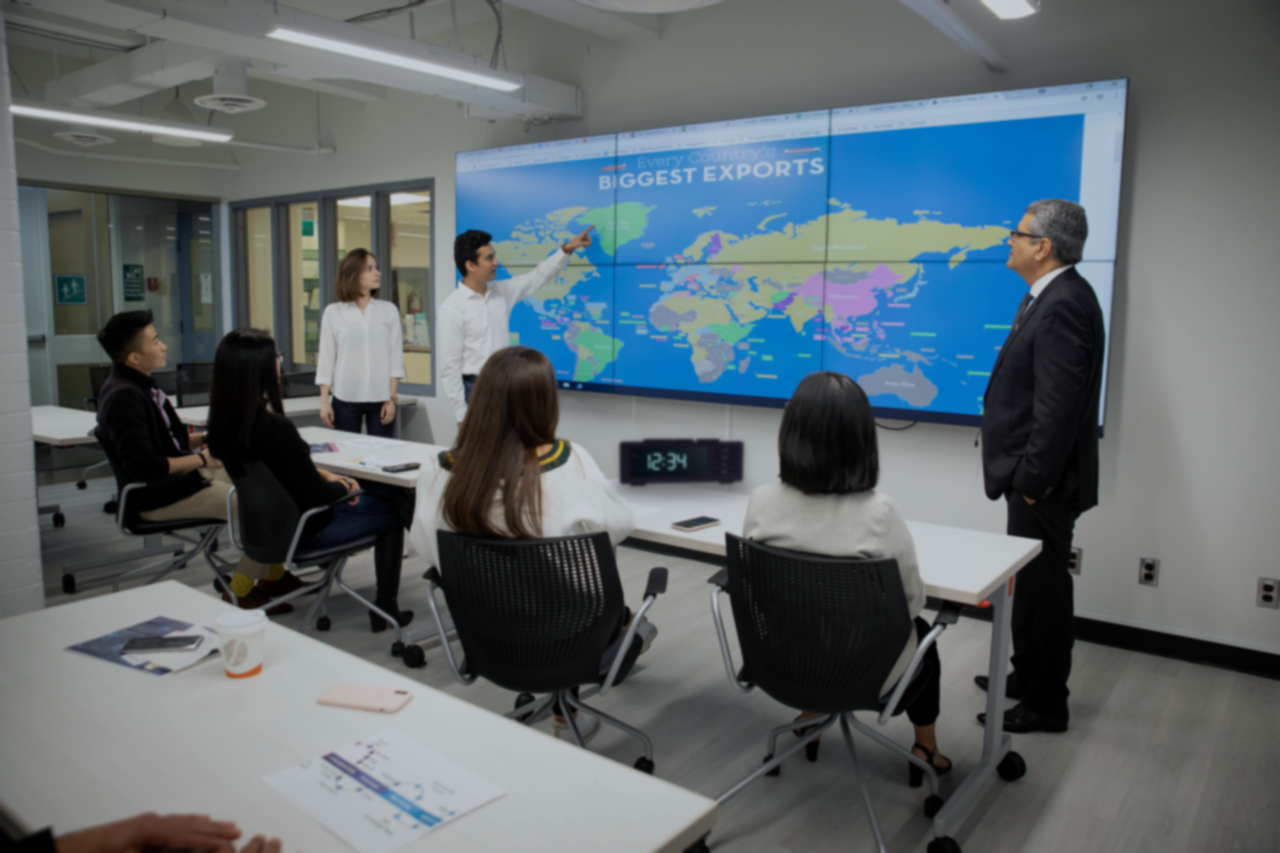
12,34
